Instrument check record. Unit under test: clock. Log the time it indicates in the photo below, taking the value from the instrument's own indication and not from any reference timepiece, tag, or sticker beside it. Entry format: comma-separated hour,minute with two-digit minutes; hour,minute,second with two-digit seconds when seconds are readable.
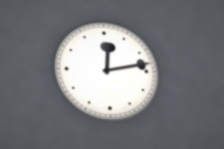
12,13
